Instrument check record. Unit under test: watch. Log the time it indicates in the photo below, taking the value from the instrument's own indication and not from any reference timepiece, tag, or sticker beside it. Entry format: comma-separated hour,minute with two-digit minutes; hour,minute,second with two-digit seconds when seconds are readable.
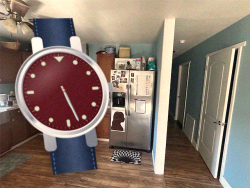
5,27
